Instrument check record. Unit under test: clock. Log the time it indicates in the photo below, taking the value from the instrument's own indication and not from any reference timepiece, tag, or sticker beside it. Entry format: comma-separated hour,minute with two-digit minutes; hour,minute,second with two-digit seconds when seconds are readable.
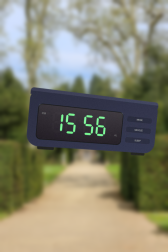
15,56
